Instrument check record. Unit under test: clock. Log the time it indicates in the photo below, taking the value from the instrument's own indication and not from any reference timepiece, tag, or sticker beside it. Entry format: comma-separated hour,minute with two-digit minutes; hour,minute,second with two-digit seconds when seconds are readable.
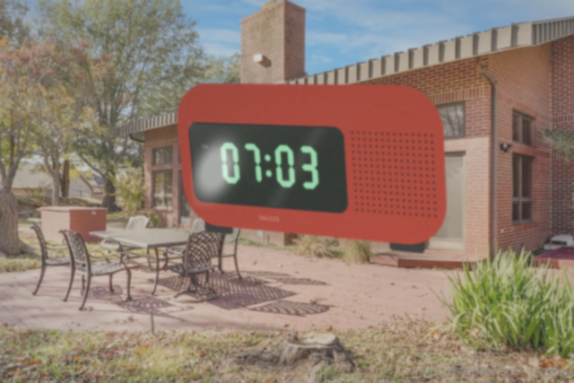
7,03
